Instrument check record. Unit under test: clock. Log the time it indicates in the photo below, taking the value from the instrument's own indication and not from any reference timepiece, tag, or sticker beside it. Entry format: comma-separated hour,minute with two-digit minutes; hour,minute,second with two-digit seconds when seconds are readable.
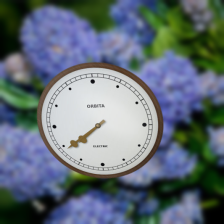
7,39
